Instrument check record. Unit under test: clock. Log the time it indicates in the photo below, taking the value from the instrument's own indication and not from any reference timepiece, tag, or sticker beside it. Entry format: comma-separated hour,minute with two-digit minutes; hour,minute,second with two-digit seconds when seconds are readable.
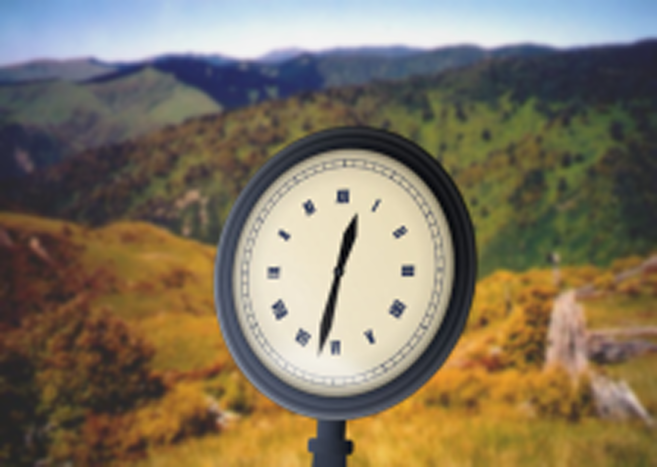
12,32
